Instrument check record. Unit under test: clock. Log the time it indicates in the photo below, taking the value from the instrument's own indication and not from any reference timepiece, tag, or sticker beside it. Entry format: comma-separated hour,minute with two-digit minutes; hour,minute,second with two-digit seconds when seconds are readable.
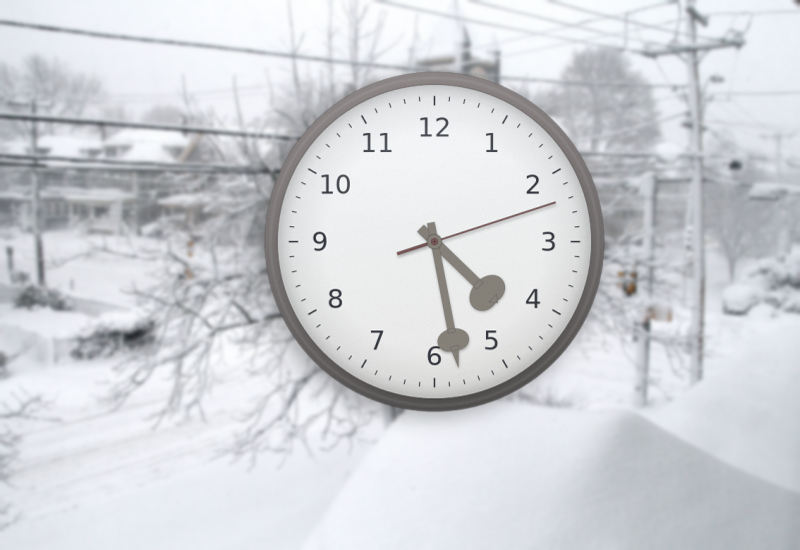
4,28,12
